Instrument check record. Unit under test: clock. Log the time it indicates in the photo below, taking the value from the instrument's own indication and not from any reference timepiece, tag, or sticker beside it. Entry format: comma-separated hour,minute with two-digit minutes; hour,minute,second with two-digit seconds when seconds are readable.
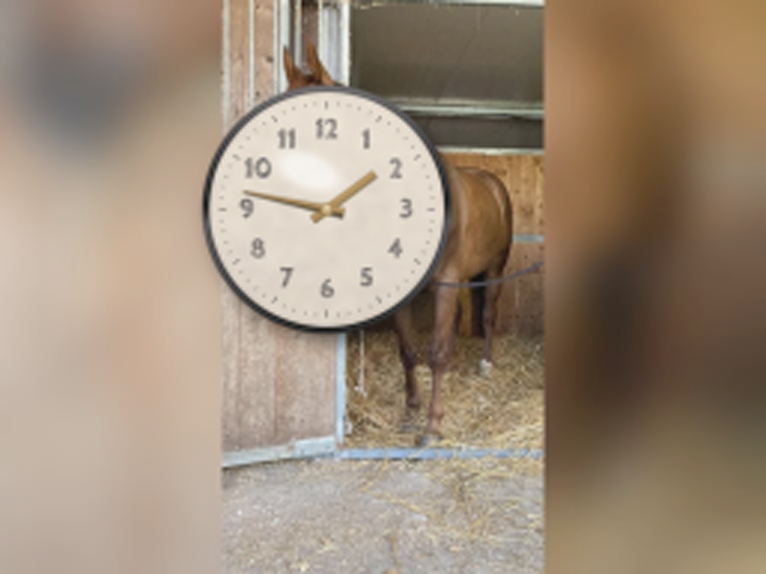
1,47
